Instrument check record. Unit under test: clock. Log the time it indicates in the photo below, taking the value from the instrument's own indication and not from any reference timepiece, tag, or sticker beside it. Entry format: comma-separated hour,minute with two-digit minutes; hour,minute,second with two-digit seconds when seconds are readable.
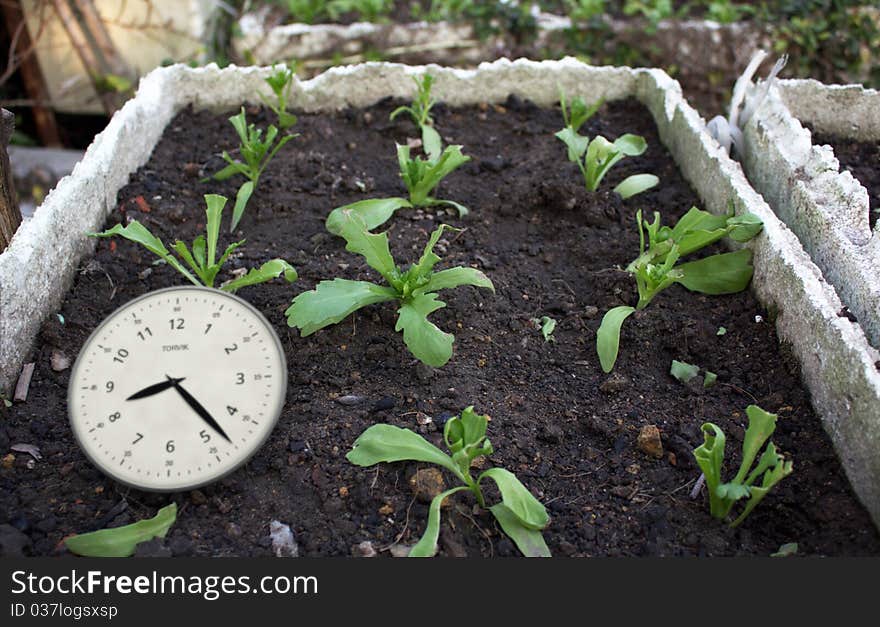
8,23
